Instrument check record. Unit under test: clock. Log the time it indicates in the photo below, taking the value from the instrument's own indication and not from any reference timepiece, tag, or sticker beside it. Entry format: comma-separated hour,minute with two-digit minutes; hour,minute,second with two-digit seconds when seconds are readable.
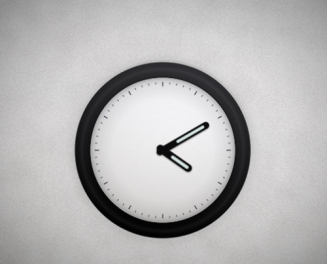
4,10
